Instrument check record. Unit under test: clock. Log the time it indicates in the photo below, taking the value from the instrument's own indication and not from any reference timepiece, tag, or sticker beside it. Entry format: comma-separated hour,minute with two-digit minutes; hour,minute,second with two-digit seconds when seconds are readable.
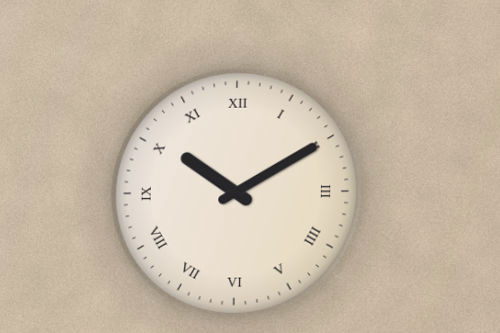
10,10
